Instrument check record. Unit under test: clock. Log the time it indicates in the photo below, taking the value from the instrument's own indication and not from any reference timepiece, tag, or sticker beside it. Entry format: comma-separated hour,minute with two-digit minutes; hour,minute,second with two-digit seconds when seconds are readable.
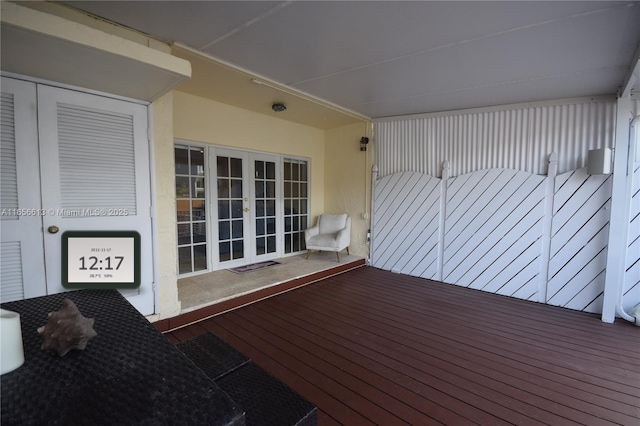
12,17
